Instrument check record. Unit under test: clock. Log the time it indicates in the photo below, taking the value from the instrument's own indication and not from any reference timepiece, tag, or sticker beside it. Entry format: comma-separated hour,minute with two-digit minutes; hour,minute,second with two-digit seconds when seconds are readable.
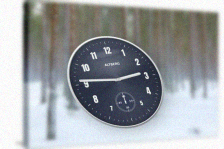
2,46
